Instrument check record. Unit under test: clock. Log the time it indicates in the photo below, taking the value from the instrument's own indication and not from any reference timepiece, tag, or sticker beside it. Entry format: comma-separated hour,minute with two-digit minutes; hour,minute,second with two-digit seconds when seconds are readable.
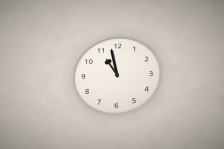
10,58
